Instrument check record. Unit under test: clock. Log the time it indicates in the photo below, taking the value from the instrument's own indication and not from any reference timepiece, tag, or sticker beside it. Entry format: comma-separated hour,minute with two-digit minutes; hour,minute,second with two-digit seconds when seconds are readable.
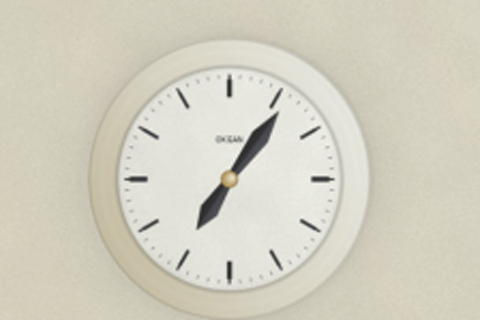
7,06
